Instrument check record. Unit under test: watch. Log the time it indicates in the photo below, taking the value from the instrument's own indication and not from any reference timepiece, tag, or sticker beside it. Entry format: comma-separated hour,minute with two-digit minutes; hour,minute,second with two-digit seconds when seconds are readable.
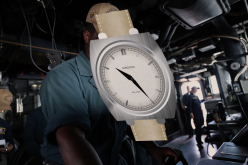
10,25
